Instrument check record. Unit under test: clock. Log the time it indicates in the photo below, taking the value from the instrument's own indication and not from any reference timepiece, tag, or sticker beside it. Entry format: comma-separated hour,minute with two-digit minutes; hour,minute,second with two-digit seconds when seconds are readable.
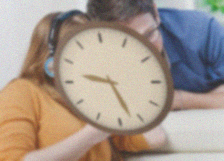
9,27
